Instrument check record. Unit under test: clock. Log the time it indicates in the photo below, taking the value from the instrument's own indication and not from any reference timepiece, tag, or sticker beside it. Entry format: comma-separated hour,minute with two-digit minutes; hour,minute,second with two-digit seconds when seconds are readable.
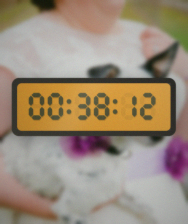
0,38,12
